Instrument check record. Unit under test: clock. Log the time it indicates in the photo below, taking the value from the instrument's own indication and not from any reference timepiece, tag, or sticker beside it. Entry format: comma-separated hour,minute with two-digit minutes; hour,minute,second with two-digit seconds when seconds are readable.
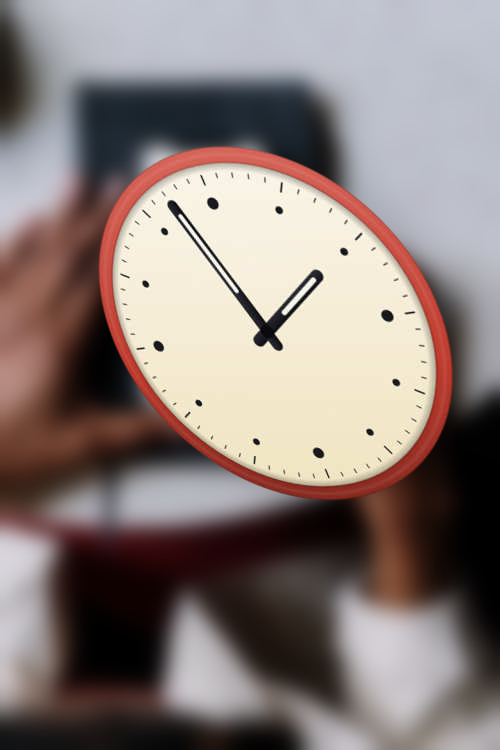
1,57
